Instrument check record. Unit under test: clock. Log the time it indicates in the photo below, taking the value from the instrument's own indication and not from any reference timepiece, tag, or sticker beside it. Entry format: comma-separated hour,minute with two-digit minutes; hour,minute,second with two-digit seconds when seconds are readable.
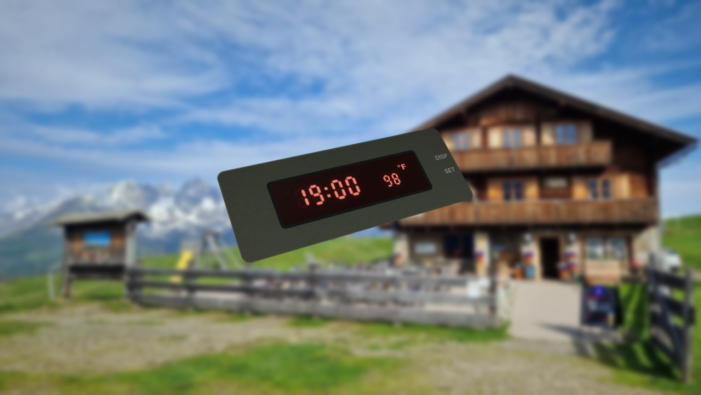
19,00
